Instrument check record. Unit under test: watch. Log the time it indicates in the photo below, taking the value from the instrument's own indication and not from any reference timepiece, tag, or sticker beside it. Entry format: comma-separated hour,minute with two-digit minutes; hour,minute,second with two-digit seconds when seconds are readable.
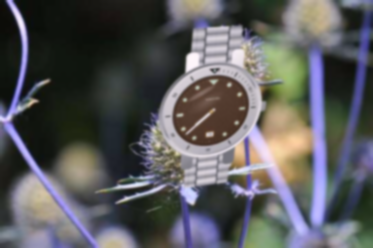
7,38
